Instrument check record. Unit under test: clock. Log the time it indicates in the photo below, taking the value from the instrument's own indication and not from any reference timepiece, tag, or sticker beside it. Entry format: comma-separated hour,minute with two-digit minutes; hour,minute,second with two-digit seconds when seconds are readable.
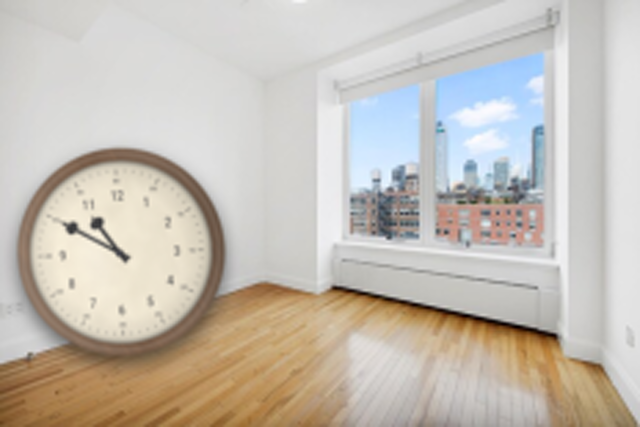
10,50
